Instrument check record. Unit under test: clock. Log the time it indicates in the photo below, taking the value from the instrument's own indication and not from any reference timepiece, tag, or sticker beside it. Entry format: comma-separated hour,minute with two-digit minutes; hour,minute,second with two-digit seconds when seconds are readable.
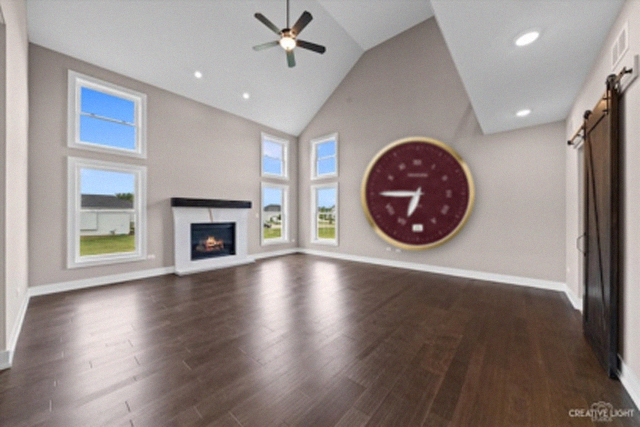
6,45
